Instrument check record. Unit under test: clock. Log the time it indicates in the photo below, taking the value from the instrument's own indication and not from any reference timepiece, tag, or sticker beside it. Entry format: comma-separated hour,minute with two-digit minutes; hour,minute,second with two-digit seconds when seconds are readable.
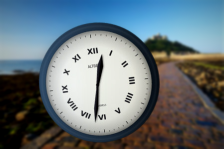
12,32
